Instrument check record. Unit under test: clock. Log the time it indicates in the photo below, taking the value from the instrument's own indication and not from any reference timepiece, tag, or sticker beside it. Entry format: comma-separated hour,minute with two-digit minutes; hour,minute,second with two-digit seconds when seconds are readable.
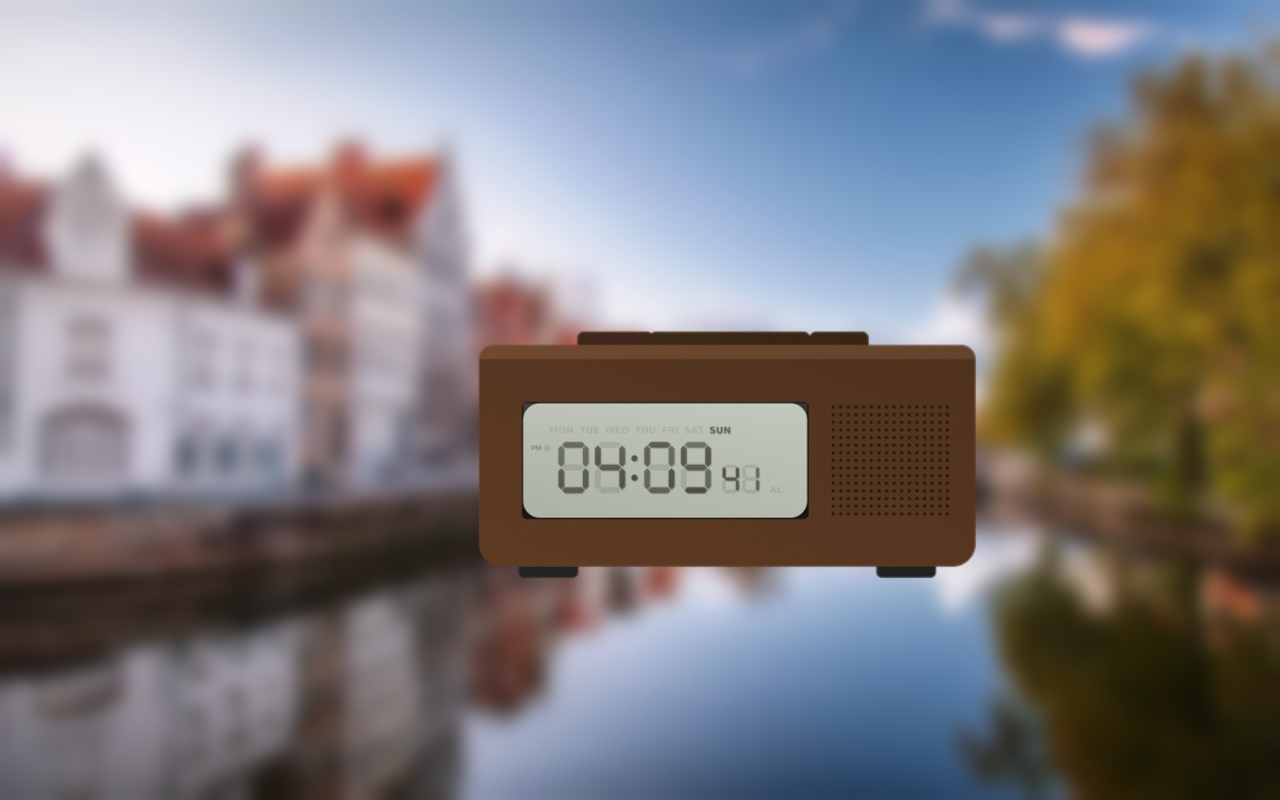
4,09,41
